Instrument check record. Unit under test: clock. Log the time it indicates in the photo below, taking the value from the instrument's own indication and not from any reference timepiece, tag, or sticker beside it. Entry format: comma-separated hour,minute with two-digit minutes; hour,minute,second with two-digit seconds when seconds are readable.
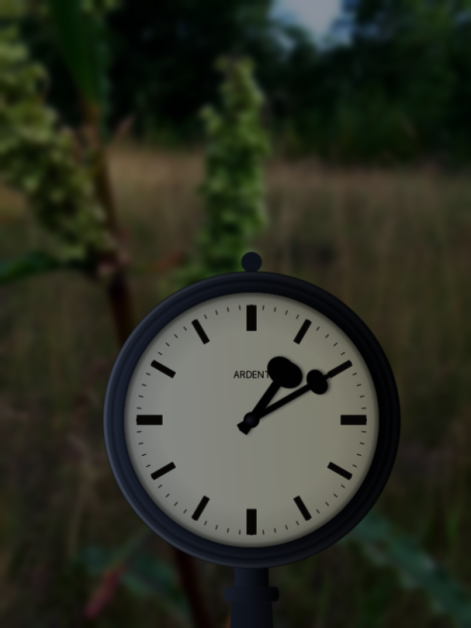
1,10
